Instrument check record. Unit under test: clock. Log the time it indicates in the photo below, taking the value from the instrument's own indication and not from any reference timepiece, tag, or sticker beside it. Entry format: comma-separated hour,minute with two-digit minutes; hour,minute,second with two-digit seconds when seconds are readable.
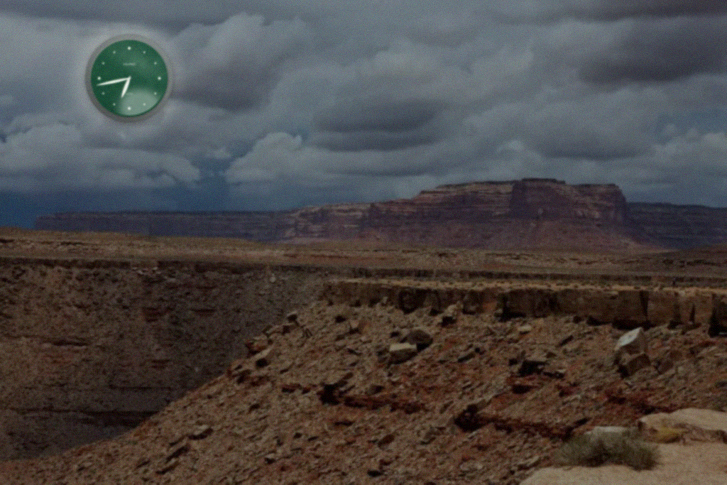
6,43
